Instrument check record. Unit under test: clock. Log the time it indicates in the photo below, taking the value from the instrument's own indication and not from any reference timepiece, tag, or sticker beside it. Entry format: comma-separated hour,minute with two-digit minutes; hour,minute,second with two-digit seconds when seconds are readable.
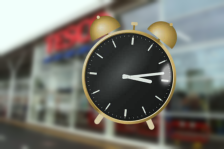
3,13
